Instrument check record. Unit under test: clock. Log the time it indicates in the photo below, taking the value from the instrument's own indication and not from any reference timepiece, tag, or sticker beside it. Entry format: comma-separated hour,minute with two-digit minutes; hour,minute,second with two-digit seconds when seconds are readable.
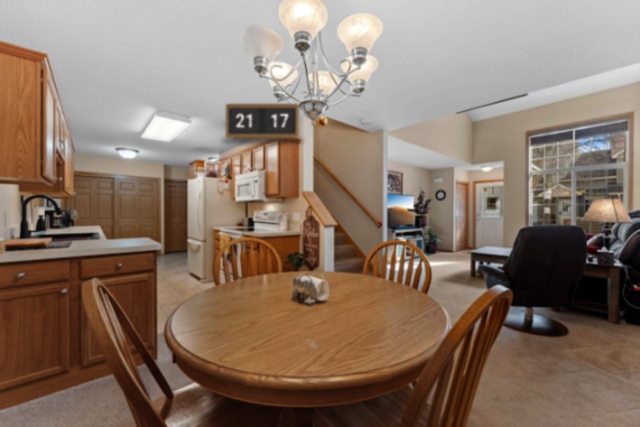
21,17
